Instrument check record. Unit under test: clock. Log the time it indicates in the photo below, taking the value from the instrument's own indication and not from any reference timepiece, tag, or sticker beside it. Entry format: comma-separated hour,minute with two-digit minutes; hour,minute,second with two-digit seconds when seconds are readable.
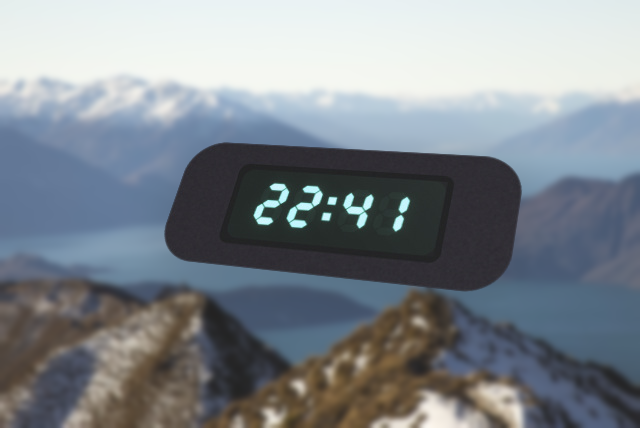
22,41
